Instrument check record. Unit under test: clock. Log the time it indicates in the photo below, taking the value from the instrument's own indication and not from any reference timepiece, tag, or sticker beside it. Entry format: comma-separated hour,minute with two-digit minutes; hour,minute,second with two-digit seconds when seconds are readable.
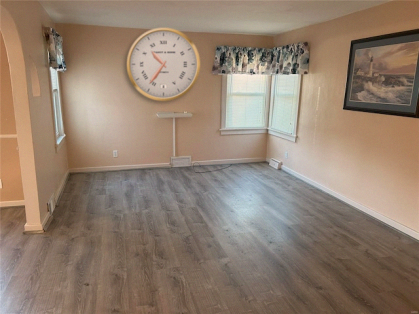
10,36
